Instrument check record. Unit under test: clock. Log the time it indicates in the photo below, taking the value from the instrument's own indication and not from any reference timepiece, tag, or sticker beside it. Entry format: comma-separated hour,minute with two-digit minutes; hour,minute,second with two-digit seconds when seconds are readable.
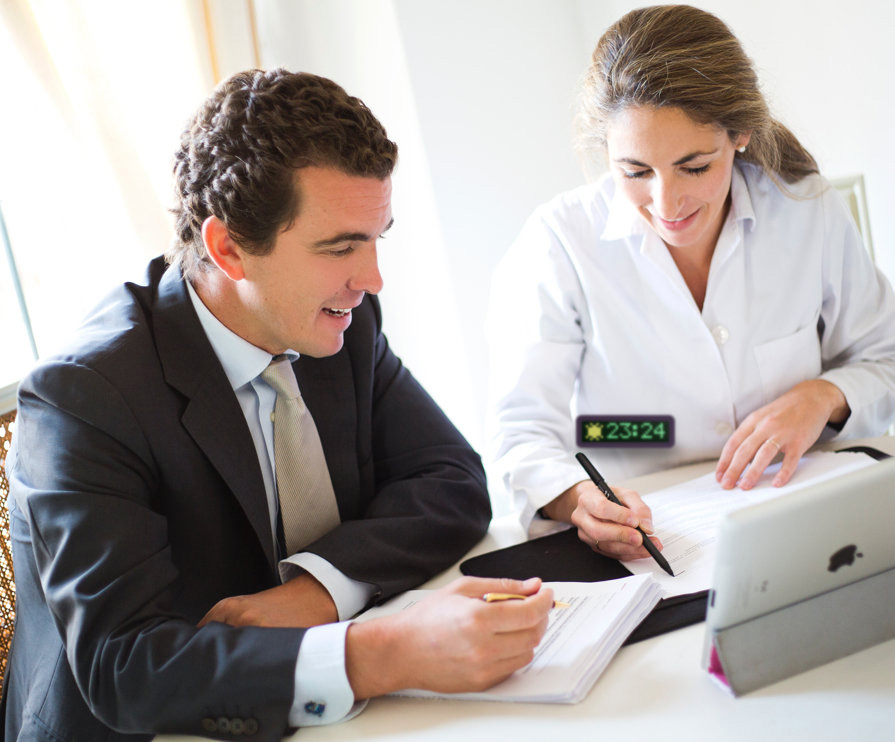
23,24
